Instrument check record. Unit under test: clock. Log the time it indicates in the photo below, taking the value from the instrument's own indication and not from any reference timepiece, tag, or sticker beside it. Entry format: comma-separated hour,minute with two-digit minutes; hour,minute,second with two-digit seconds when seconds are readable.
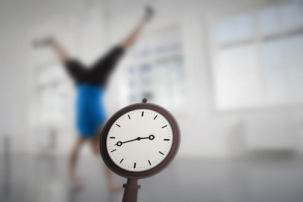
2,42
